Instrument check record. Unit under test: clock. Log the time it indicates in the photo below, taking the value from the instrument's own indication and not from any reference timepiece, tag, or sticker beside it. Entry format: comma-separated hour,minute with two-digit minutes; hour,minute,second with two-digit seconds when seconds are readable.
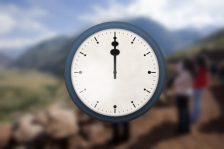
12,00
